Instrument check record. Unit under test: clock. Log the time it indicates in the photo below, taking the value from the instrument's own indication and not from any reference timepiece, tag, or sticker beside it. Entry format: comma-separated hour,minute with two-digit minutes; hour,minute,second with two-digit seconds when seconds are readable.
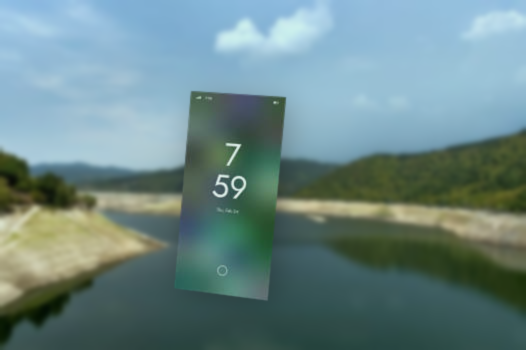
7,59
